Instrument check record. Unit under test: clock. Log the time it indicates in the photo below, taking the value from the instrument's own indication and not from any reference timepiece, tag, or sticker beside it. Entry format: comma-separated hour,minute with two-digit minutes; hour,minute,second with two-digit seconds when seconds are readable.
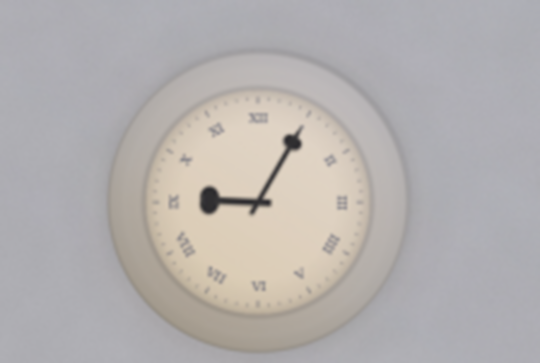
9,05
